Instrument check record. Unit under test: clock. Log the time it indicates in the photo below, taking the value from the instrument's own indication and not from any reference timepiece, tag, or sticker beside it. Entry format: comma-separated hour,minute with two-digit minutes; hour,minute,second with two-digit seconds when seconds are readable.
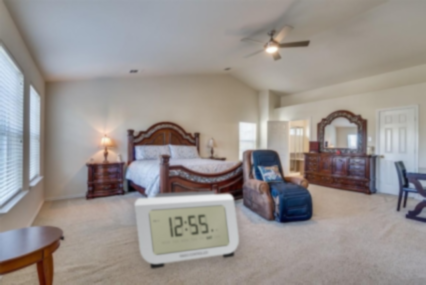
12,55
